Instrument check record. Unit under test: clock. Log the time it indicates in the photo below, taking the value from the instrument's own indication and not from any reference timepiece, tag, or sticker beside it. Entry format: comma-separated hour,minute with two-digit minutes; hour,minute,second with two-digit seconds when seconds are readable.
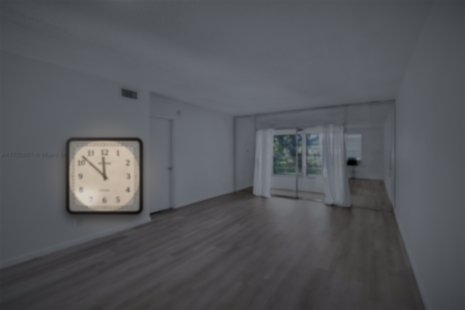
11,52
